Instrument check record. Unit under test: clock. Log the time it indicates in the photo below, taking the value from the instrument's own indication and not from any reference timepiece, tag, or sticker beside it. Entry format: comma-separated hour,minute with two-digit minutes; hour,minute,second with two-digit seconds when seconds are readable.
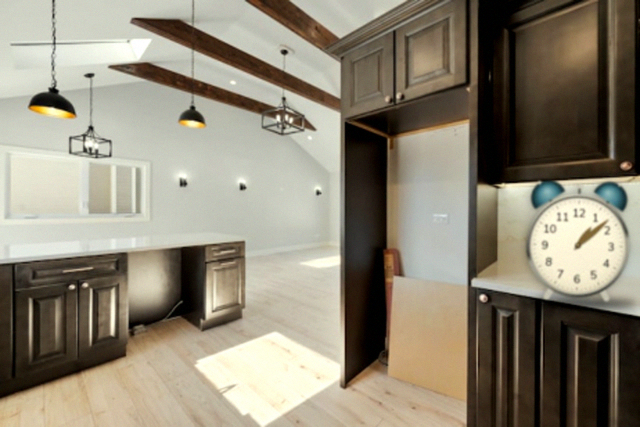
1,08
